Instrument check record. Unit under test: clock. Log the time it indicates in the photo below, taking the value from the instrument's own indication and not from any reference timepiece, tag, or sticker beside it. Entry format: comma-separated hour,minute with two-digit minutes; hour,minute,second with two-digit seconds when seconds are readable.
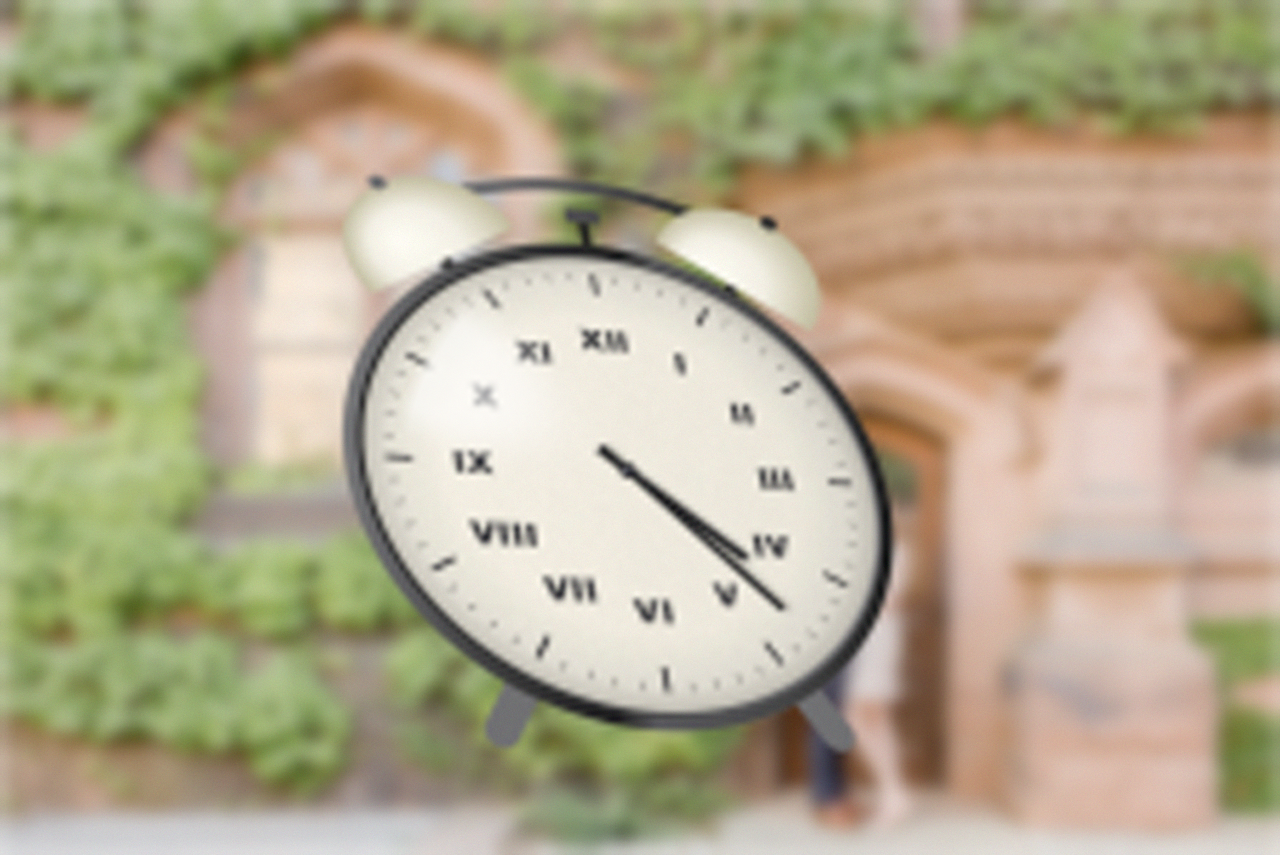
4,23
